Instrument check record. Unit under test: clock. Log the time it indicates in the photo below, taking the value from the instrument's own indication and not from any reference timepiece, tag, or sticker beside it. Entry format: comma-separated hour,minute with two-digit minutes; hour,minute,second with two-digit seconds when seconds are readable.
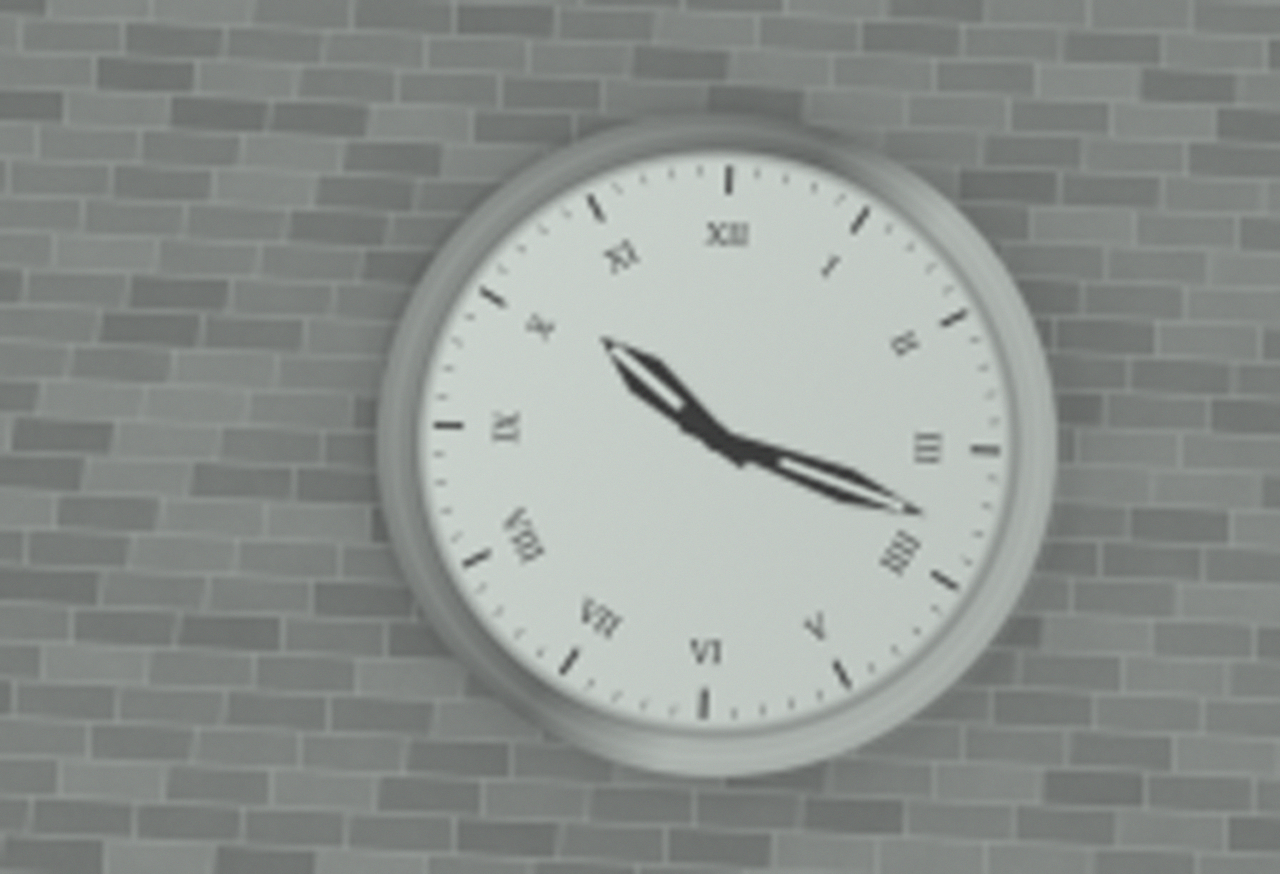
10,18
